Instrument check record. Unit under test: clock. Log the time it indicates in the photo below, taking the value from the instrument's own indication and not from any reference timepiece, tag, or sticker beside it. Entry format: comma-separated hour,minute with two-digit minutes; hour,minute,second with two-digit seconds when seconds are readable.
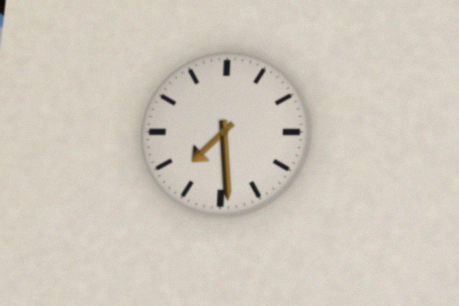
7,29
